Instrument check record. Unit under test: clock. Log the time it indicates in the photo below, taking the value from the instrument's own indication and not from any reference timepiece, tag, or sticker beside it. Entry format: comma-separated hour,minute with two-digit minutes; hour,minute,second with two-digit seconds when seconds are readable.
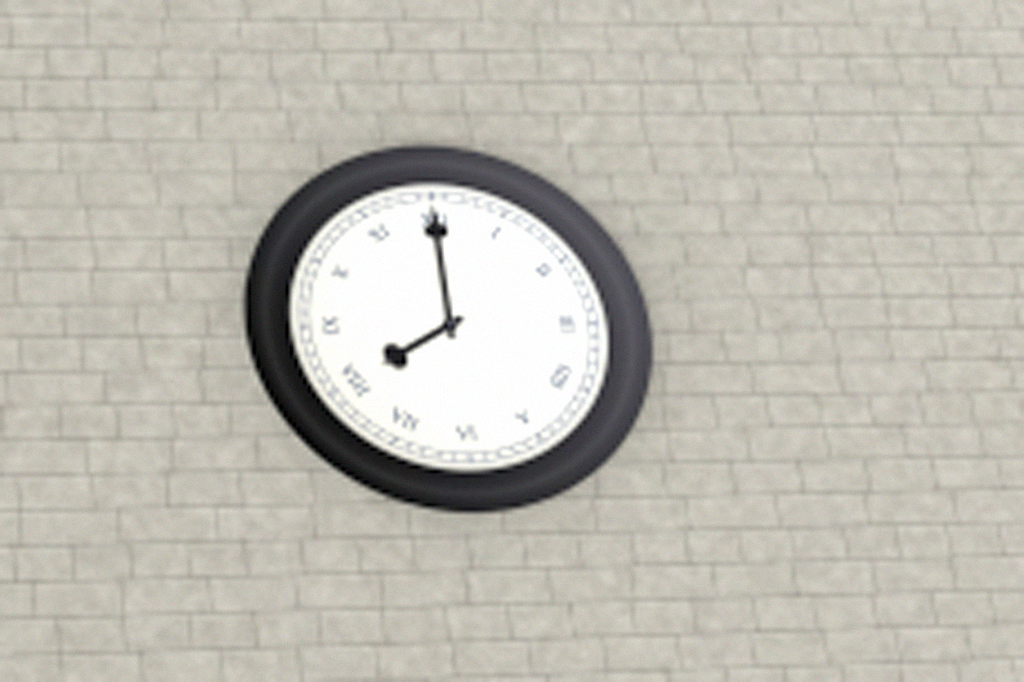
8,00
